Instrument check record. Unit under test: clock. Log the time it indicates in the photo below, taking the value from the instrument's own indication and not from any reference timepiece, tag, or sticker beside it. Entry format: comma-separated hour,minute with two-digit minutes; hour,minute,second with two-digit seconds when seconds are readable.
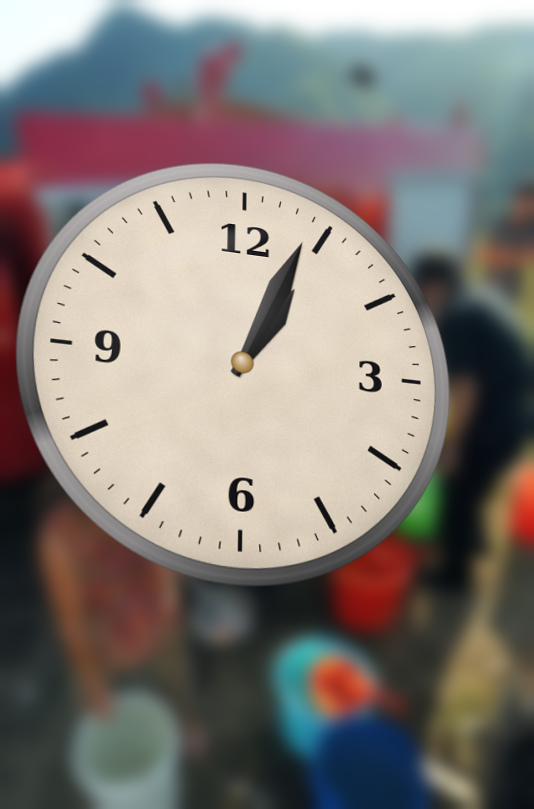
1,04
